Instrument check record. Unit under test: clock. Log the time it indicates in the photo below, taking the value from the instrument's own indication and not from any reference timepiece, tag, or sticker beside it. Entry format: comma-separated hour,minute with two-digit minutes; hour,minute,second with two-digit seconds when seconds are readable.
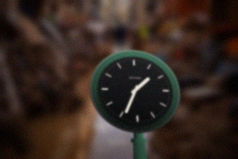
1,34
